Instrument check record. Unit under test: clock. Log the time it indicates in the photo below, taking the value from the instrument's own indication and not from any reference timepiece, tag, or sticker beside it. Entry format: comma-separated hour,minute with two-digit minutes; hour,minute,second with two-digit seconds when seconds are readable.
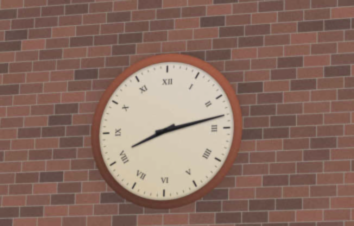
8,13
